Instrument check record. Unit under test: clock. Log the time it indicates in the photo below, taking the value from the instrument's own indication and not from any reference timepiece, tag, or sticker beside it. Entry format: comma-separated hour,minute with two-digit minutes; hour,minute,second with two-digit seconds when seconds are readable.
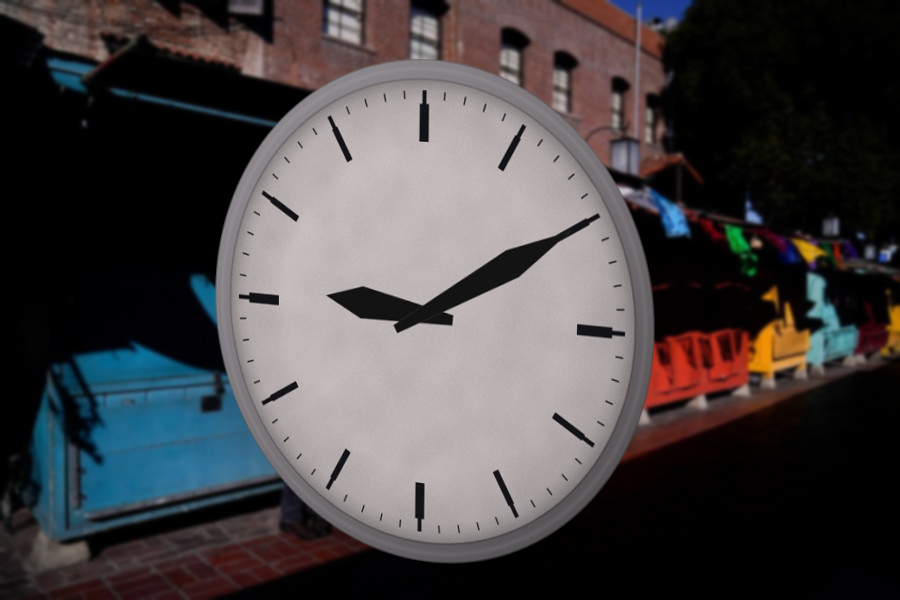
9,10
